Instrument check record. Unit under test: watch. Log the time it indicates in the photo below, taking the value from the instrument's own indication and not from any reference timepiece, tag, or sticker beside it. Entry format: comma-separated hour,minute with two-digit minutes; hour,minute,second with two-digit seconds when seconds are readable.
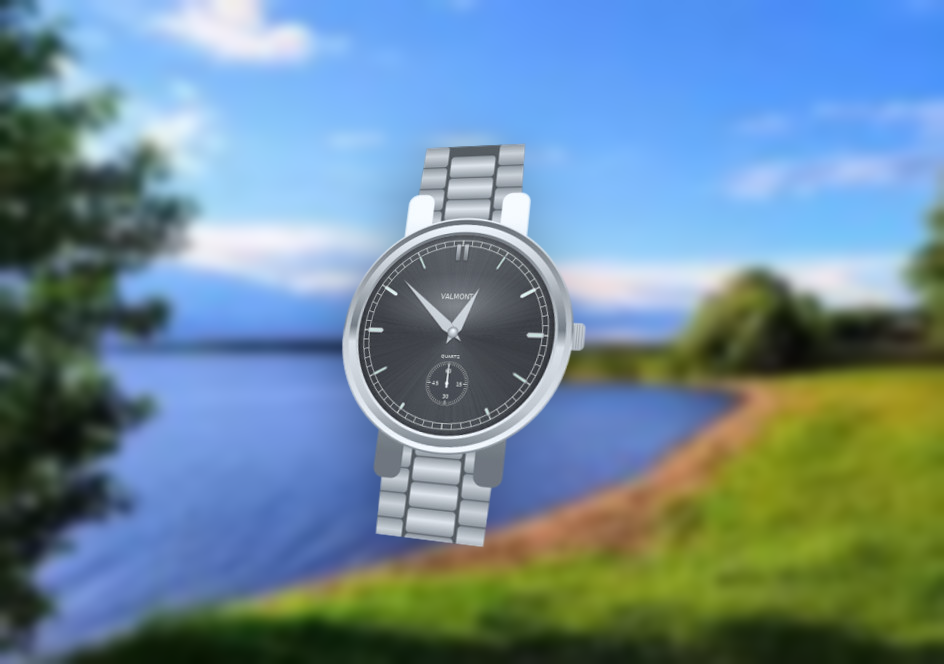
12,52
